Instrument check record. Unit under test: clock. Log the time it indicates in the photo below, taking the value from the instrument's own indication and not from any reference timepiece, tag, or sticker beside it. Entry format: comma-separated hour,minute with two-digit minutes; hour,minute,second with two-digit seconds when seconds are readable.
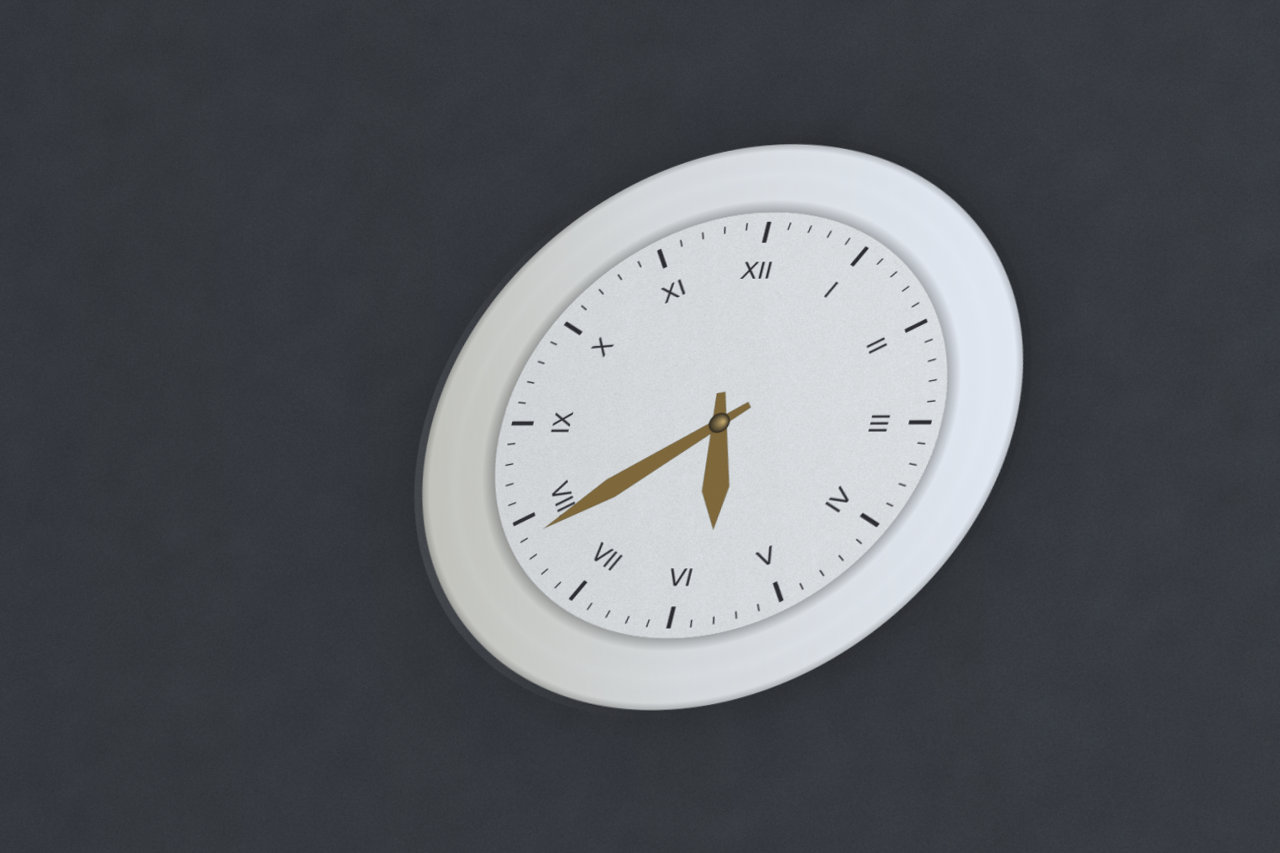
5,39
